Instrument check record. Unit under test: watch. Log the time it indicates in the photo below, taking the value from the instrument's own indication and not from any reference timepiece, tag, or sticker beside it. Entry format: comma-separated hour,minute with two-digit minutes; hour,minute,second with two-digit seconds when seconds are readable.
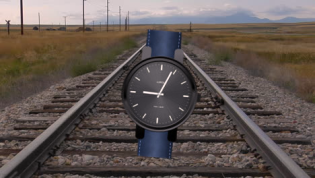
9,04
